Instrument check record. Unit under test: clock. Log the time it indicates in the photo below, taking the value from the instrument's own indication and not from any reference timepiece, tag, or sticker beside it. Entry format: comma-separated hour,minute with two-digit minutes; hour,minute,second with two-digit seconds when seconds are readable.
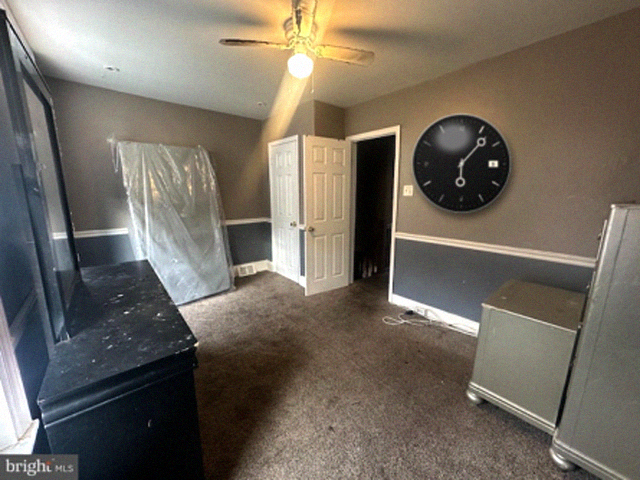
6,07
